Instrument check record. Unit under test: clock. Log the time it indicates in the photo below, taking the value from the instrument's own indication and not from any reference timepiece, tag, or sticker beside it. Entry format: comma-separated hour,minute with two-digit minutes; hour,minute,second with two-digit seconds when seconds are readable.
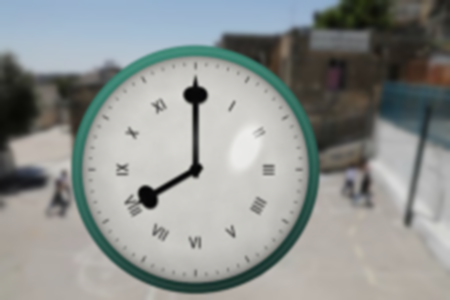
8,00
